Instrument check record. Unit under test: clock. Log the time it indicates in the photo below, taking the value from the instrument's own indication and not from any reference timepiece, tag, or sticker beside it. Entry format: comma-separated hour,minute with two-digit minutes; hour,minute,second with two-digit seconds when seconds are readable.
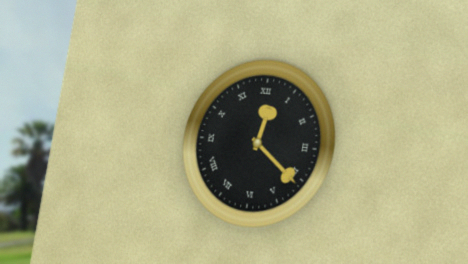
12,21
